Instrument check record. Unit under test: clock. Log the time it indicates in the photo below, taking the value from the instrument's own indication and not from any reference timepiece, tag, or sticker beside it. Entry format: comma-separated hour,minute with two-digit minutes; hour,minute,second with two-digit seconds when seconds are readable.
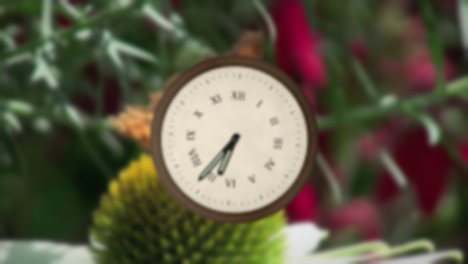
6,36
